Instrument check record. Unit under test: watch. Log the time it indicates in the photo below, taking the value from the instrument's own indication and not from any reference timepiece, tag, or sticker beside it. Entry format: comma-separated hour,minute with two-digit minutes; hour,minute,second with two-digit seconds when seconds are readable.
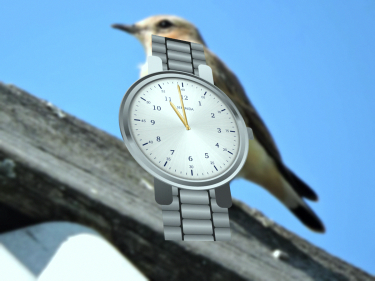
10,59
